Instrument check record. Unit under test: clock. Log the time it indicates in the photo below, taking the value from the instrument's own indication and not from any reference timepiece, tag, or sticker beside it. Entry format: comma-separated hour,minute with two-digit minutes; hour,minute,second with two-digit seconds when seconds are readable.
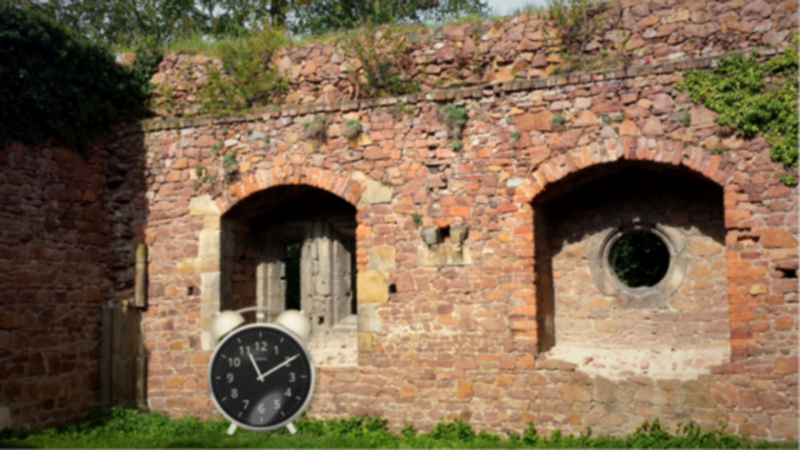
11,10
